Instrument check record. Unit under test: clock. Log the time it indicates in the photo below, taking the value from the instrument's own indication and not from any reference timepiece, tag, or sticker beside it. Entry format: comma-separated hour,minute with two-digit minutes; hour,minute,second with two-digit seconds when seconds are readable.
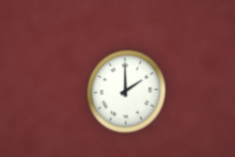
2,00
